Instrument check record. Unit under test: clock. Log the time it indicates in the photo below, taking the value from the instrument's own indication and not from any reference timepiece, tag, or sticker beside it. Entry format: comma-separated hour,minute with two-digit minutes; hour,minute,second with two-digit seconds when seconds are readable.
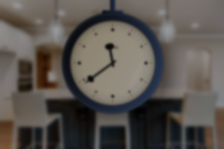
11,39
